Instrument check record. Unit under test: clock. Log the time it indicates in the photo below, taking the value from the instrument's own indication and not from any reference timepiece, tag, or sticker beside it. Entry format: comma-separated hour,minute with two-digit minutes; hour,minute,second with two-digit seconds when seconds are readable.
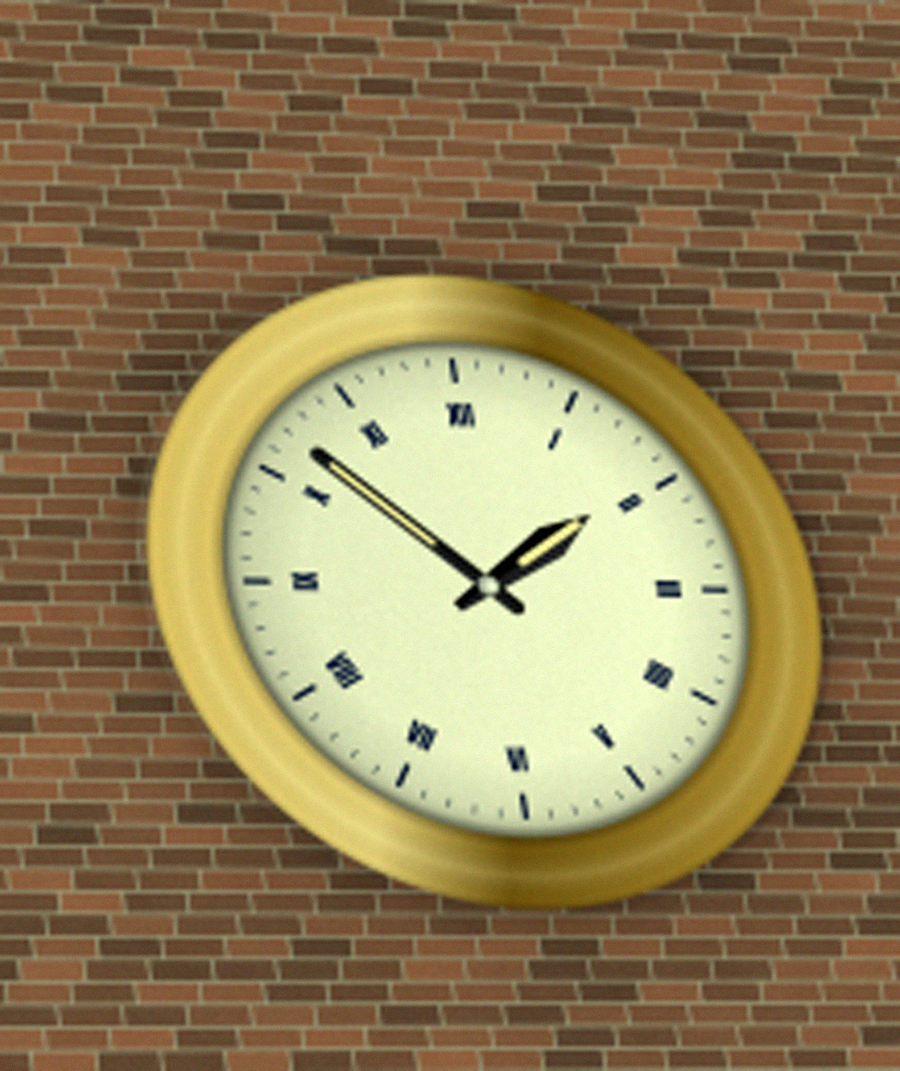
1,52
